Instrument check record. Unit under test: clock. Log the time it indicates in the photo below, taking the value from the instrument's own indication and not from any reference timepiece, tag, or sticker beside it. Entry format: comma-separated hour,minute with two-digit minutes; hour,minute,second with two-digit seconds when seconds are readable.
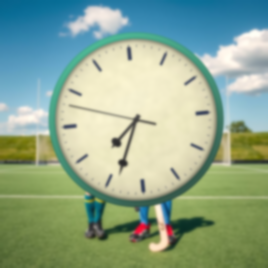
7,33,48
